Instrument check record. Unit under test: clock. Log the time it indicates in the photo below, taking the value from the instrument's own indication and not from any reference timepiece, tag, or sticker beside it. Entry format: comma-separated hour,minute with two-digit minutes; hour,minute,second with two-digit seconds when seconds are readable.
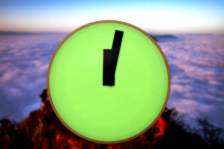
12,02
